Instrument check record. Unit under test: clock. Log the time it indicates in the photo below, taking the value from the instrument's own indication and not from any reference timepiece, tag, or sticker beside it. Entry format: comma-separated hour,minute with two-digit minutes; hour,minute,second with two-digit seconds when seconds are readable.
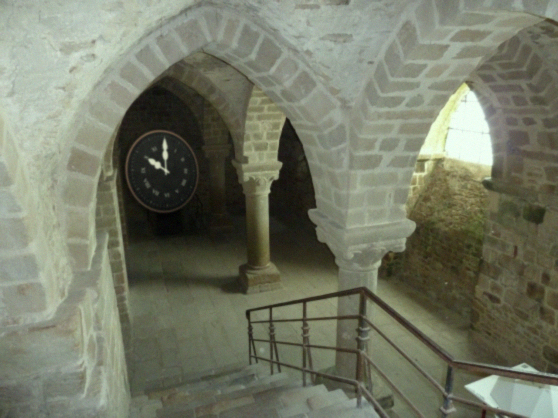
10,00
